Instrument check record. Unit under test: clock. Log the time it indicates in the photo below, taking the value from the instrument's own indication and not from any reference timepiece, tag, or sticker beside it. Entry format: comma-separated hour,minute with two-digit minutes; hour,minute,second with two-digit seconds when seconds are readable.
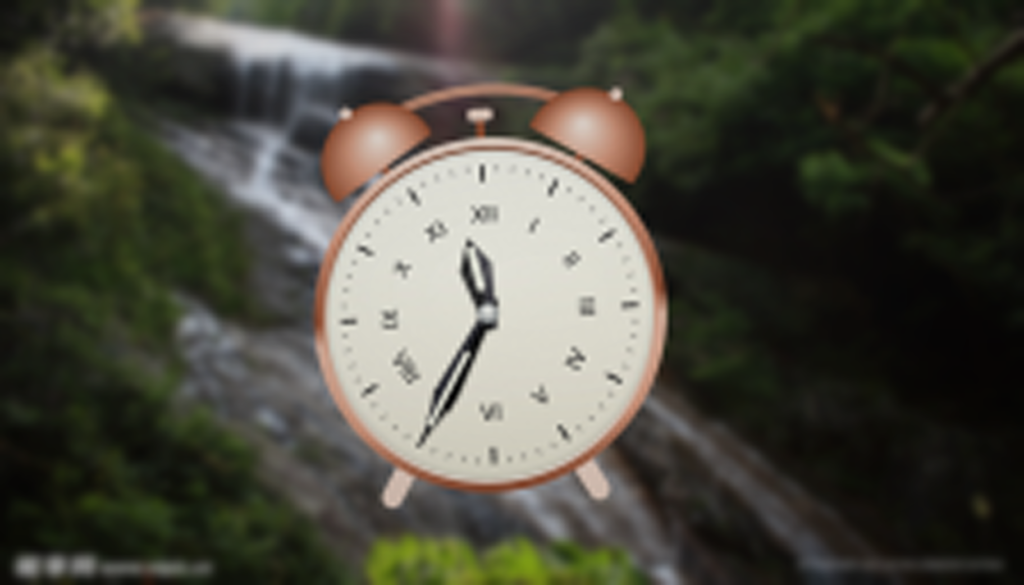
11,35
